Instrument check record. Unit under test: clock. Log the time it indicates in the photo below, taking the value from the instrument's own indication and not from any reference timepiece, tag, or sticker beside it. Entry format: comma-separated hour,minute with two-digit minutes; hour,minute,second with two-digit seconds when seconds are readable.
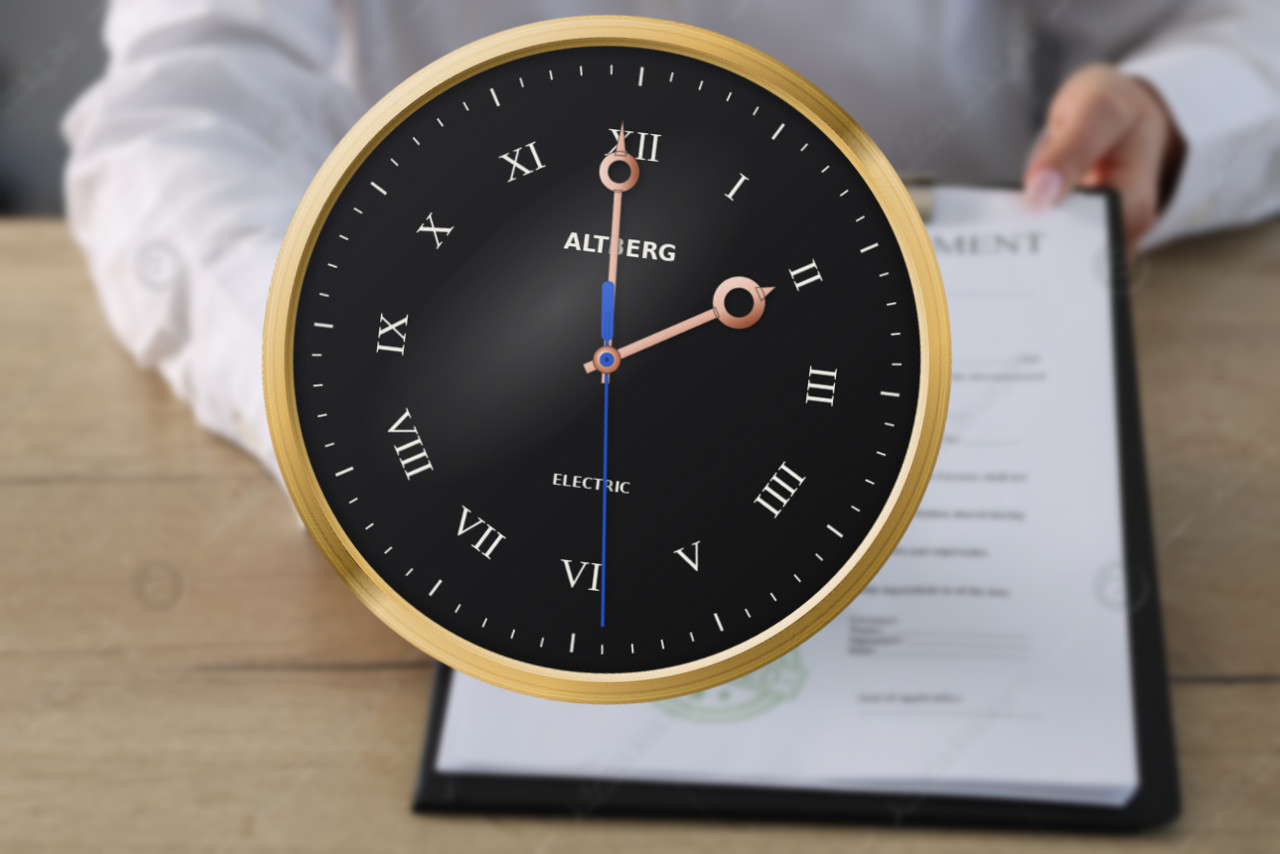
1,59,29
